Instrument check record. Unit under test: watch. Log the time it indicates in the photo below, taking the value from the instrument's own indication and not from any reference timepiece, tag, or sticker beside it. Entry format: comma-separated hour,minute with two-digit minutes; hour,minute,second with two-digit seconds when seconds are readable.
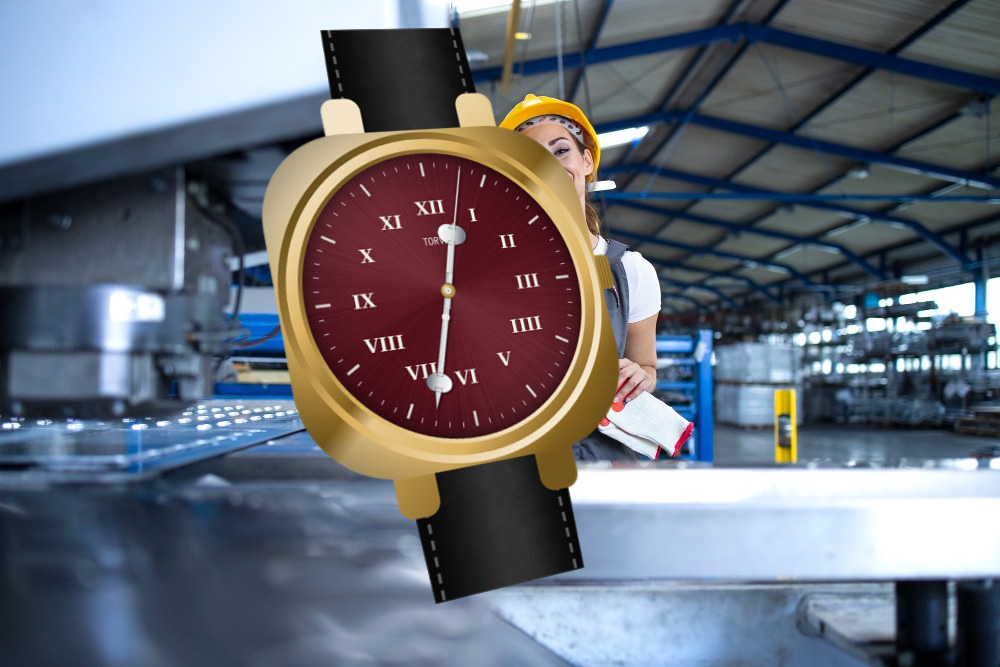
12,33,03
